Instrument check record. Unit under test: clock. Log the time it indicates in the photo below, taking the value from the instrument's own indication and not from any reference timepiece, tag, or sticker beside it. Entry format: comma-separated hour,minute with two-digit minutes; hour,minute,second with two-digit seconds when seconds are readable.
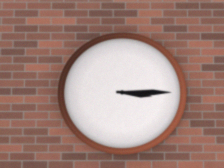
3,15
